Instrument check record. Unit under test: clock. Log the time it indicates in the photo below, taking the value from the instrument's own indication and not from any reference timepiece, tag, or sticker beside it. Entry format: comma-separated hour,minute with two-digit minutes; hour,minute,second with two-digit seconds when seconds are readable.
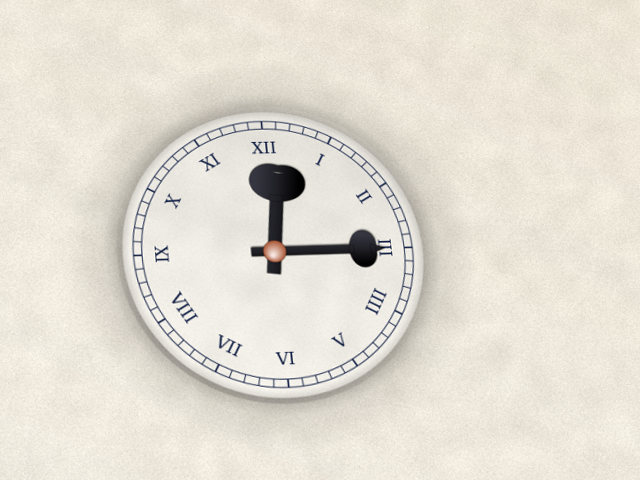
12,15
